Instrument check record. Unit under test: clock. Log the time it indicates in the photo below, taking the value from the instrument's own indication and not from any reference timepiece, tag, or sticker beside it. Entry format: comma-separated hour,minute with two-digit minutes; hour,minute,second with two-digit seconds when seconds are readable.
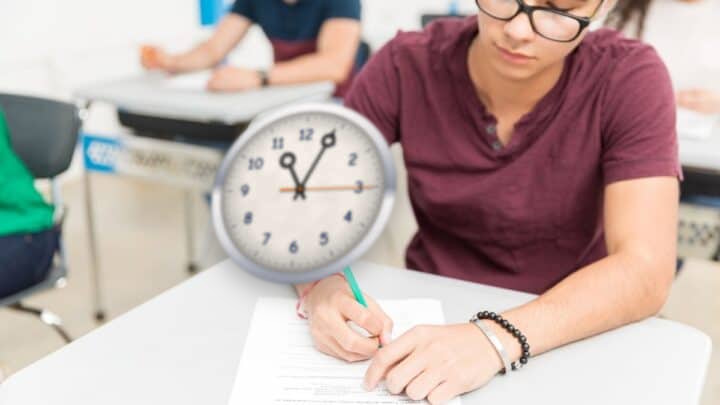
11,04,15
